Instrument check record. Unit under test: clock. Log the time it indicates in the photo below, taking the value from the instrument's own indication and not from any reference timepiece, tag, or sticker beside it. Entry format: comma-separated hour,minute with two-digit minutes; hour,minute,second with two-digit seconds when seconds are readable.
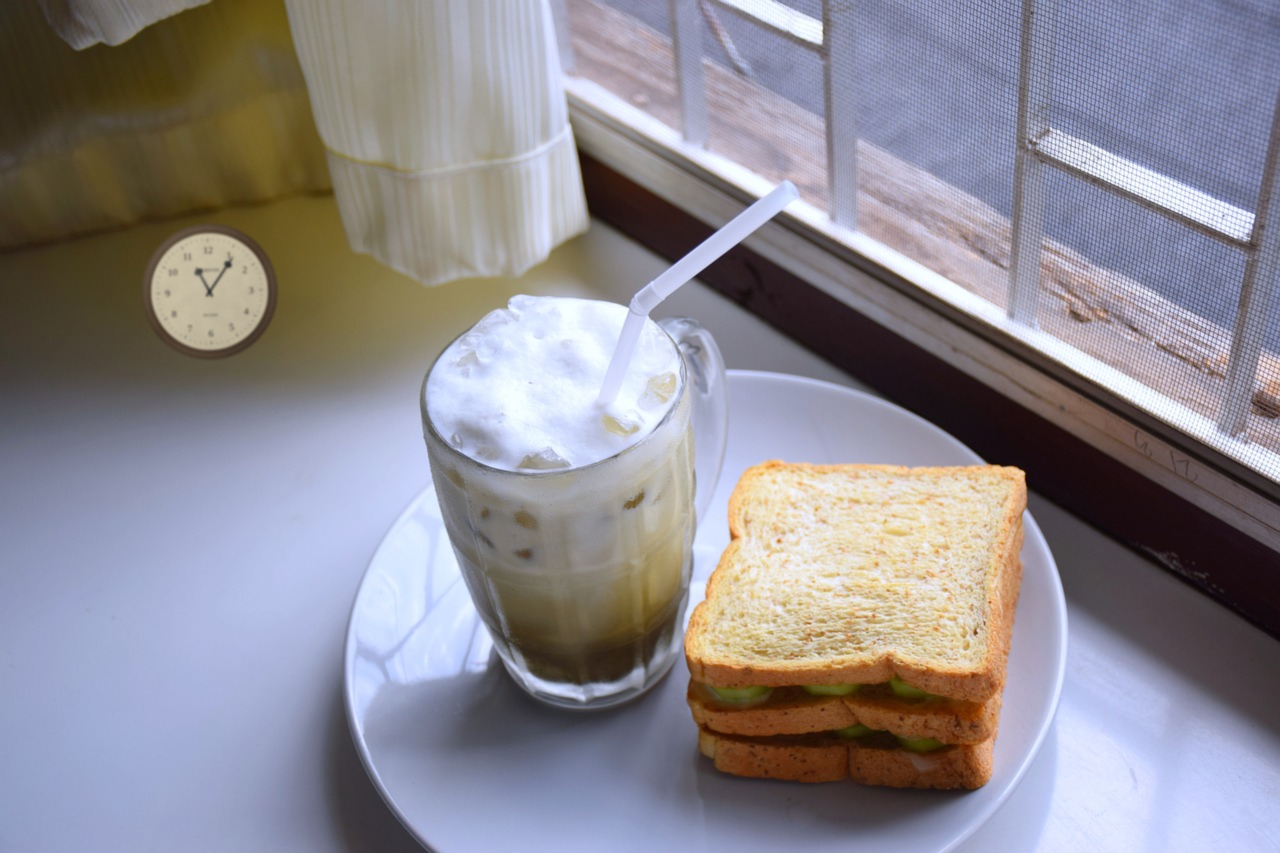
11,06
